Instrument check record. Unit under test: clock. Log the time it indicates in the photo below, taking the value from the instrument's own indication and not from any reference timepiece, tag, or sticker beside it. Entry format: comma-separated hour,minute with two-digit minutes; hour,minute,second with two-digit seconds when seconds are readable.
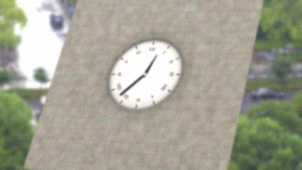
12,37
